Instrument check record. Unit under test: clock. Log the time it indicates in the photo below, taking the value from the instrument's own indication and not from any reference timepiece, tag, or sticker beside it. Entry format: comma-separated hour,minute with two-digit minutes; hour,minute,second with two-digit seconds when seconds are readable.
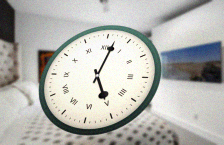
5,02
